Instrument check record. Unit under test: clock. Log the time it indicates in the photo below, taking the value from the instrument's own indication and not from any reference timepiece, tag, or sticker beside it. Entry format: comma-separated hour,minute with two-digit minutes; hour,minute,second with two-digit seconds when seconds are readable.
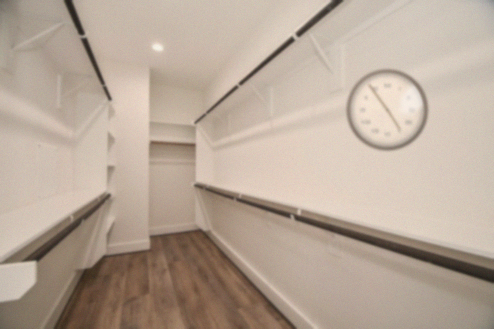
4,54
